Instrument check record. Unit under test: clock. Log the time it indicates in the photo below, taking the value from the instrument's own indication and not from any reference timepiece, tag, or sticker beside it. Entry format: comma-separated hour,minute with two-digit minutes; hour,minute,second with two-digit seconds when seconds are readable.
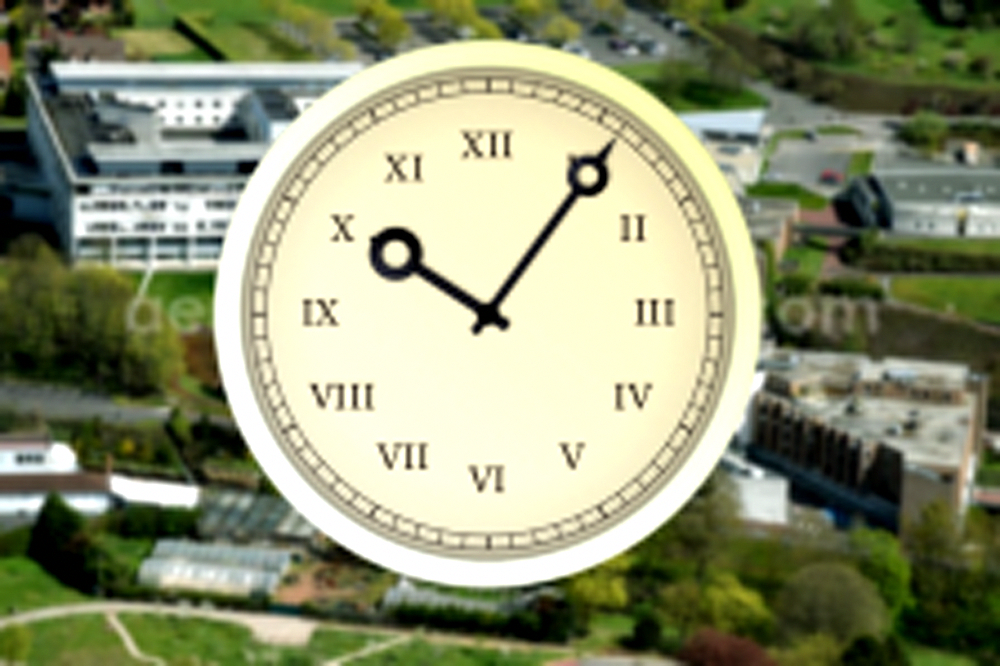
10,06
